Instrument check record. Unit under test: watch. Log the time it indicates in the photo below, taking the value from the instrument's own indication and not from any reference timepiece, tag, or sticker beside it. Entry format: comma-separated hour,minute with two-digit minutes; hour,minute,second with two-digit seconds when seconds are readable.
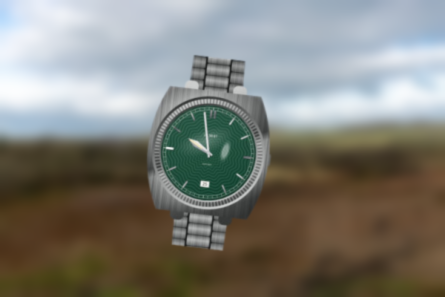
9,58
